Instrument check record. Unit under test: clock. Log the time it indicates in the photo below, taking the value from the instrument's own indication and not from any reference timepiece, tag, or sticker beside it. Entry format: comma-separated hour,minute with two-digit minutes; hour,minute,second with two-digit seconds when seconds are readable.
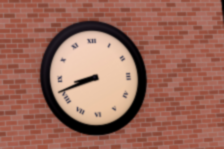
8,42
